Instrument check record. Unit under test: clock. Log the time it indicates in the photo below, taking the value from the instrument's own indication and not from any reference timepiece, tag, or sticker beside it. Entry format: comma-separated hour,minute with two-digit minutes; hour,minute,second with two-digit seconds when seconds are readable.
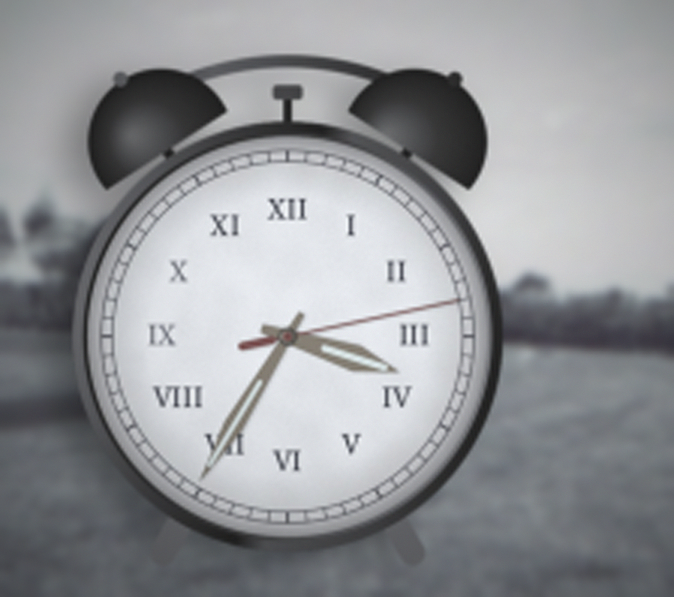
3,35,13
